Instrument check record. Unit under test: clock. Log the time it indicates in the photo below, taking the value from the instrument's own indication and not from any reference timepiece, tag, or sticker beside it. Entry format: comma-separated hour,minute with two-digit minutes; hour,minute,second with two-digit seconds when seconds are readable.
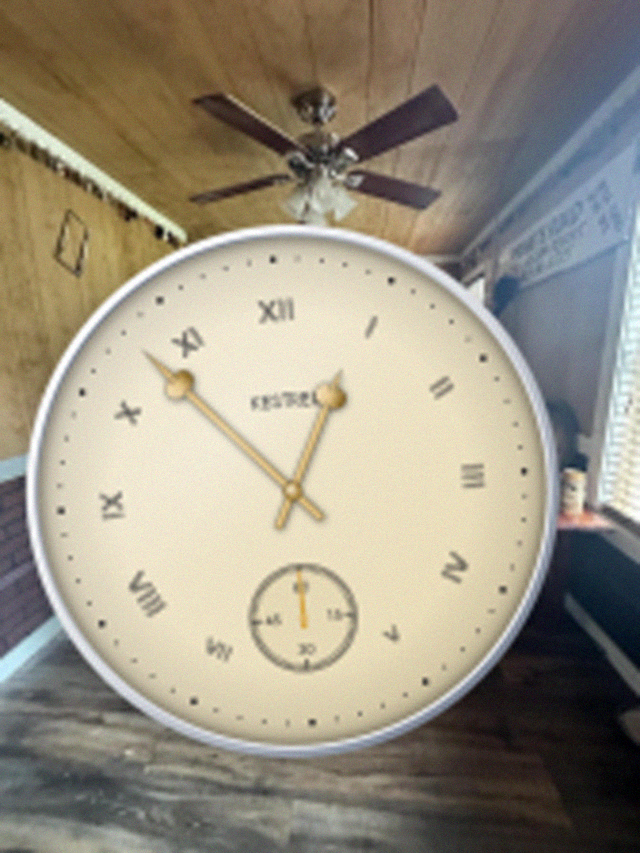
12,53
